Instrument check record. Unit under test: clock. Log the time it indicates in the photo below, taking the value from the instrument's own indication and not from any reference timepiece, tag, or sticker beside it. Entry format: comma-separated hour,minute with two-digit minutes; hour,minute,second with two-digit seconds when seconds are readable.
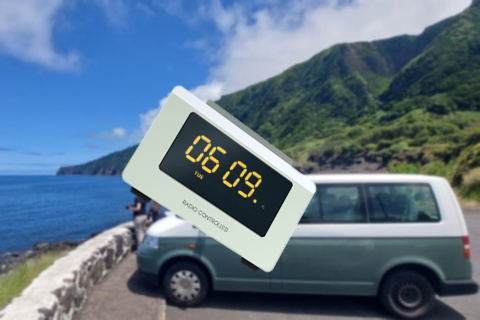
6,09
